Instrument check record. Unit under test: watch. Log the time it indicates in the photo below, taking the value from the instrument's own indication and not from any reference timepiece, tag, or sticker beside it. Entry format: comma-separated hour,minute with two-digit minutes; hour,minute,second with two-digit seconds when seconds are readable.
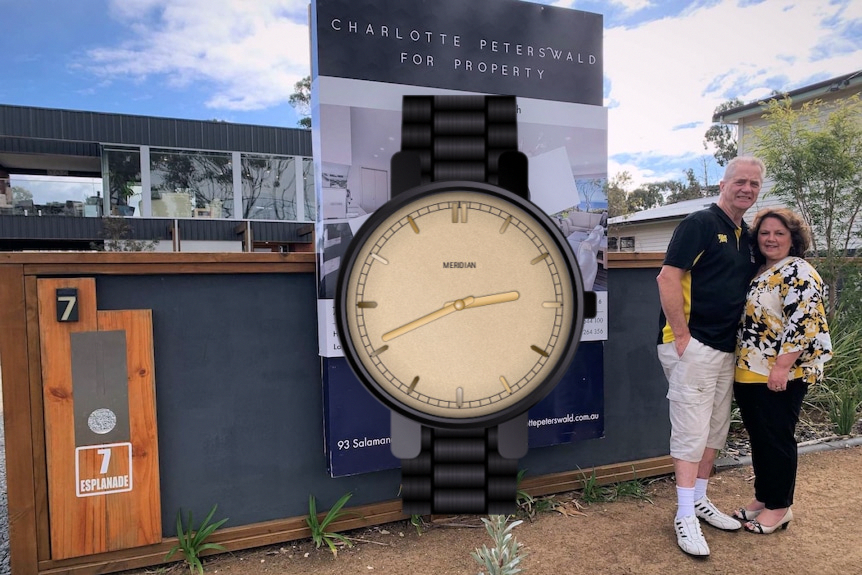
2,41
